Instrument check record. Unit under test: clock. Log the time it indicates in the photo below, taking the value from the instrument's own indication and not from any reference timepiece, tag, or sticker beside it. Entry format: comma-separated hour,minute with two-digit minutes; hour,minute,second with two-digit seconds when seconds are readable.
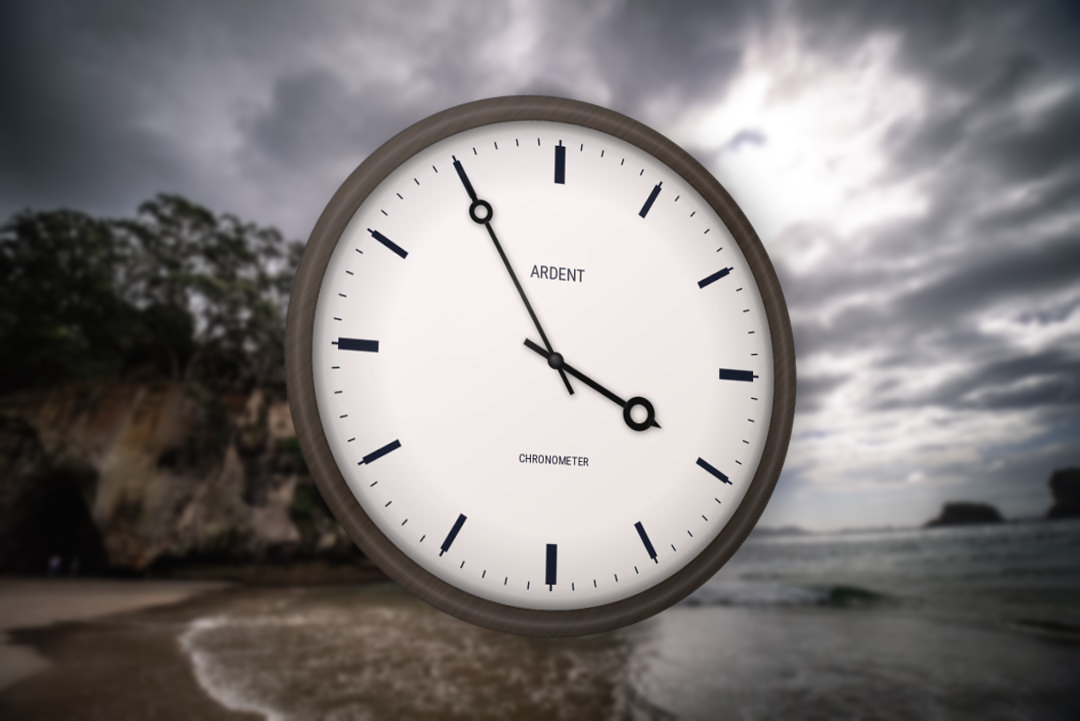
3,55
